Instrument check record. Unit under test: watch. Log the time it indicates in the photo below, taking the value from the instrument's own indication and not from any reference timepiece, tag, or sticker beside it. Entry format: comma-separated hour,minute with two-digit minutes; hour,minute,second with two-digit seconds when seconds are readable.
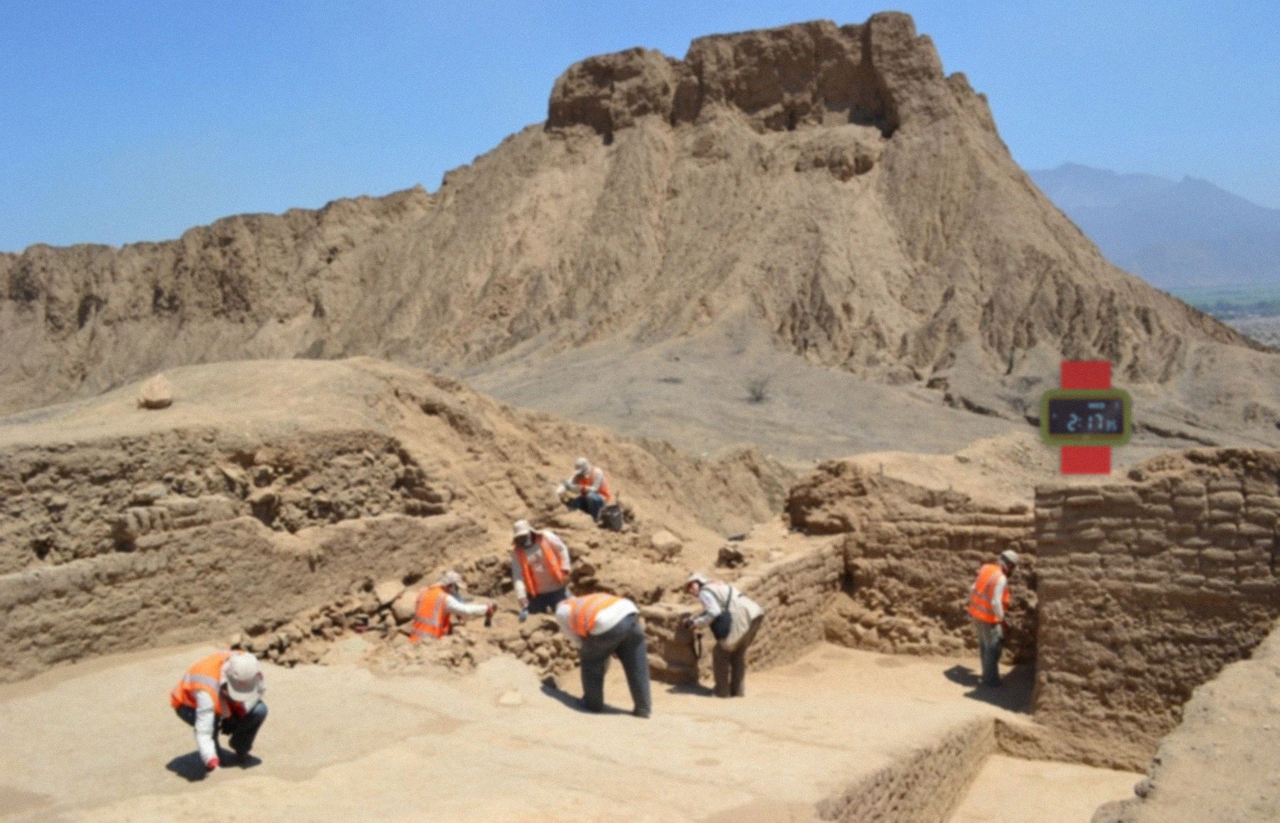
2,17
